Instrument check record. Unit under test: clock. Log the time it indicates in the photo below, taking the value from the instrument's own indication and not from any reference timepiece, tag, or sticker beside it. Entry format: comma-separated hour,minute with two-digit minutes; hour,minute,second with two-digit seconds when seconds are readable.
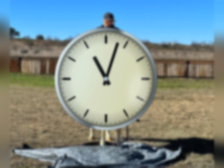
11,03
